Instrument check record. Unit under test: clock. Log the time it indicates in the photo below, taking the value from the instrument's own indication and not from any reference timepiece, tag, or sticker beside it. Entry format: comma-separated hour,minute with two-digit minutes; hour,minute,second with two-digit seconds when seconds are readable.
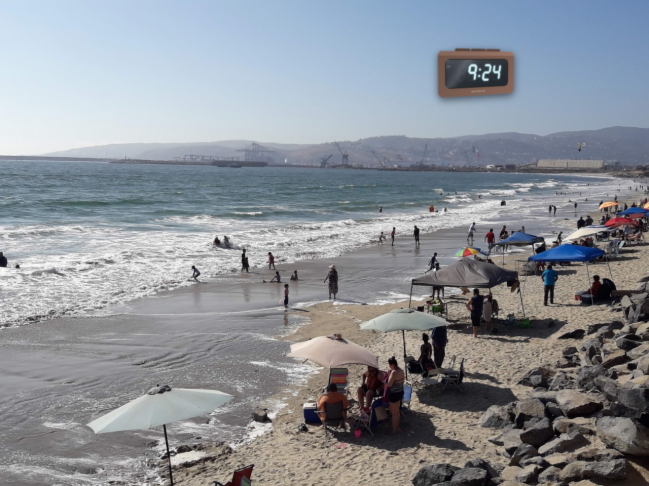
9,24
